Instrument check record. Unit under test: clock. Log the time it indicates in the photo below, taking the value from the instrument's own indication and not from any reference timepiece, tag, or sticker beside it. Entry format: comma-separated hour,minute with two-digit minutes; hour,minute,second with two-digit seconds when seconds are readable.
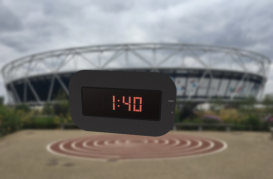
1,40
